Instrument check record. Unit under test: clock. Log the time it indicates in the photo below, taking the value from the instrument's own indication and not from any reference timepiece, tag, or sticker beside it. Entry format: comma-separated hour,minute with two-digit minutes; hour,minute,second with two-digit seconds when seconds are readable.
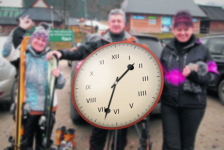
1,33
